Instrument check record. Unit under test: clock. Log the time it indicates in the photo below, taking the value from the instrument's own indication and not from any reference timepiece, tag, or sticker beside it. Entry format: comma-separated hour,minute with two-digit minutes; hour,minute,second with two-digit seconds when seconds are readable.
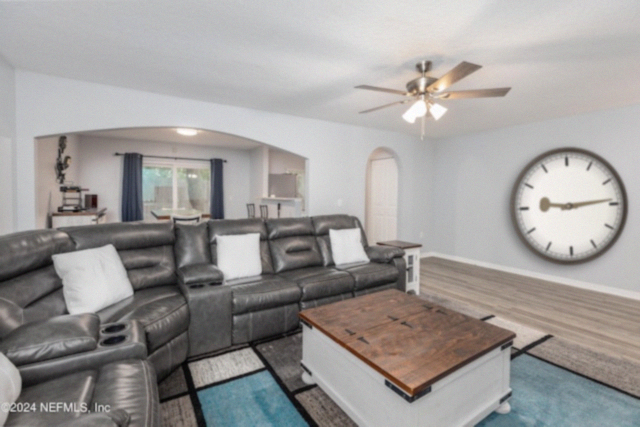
9,14
